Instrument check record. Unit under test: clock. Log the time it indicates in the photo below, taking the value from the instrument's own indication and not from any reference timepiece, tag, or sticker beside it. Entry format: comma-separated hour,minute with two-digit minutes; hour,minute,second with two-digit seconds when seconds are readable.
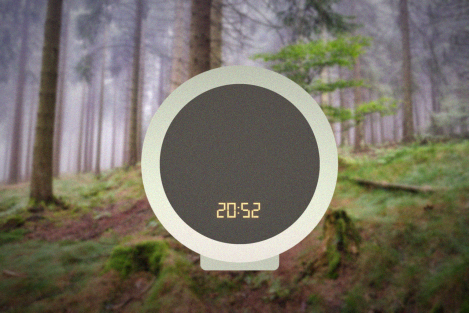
20,52
